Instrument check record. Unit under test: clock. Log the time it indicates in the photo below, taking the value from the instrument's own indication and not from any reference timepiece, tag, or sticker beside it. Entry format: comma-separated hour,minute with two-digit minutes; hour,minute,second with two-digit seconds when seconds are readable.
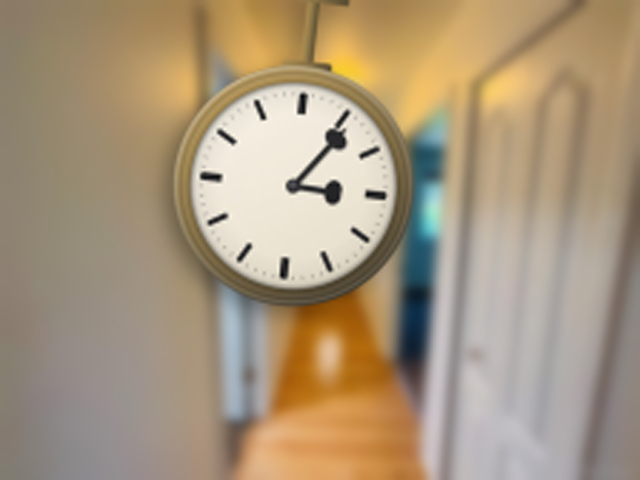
3,06
